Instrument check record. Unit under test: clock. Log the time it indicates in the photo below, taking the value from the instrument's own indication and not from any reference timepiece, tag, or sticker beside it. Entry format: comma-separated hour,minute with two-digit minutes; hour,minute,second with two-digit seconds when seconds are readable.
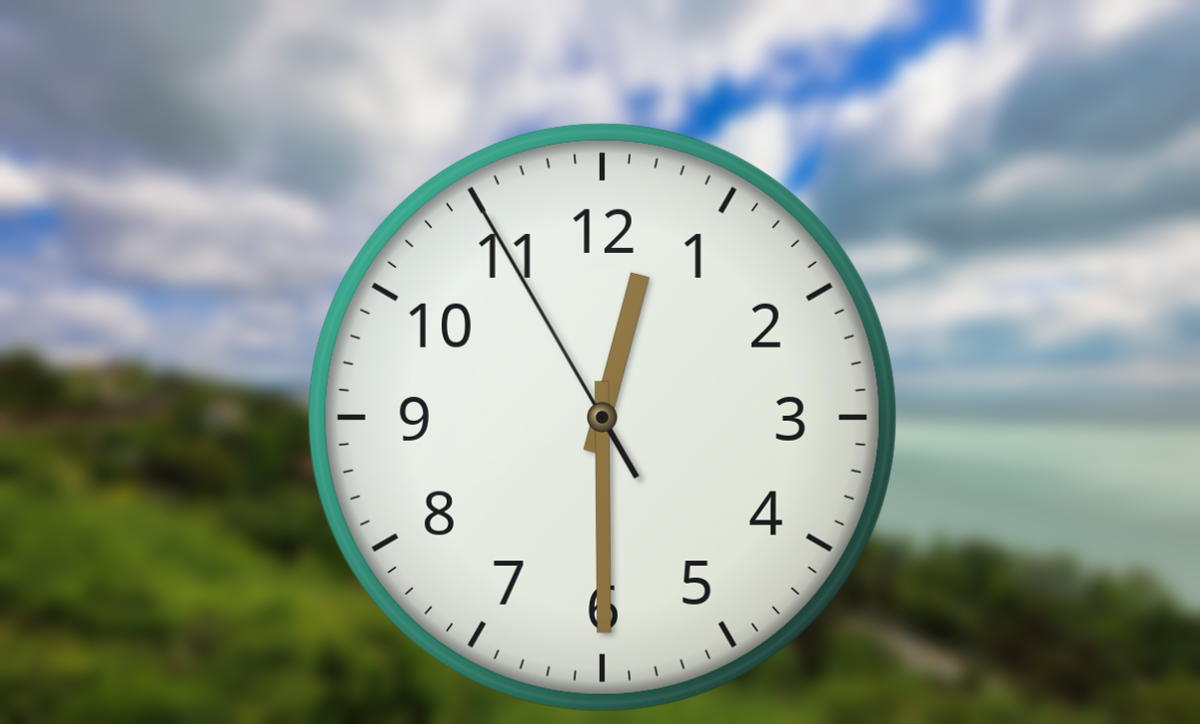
12,29,55
